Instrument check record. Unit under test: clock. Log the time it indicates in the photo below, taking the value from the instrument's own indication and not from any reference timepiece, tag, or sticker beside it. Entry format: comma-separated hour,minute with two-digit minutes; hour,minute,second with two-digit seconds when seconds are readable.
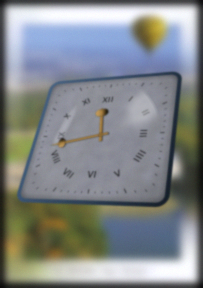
11,43
